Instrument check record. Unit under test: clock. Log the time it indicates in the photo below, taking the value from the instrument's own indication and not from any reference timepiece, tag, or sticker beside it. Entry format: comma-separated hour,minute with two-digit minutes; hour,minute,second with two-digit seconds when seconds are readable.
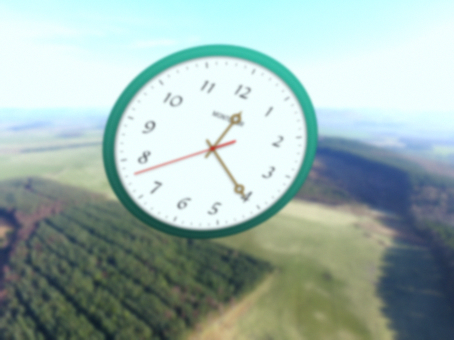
12,20,38
